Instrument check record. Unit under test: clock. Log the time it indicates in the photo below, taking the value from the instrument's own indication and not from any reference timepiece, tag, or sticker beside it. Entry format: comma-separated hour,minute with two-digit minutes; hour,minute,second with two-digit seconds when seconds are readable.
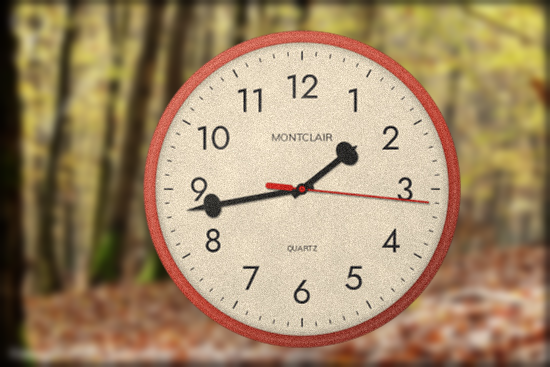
1,43,16
